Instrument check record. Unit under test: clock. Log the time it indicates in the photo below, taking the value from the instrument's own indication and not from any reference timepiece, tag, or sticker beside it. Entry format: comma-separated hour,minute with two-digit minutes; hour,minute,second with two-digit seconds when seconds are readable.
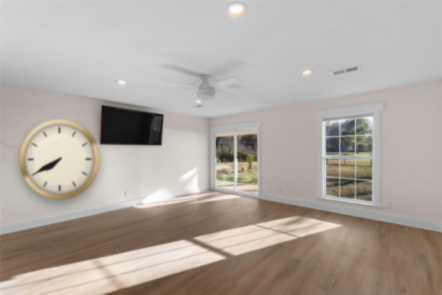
7,40
